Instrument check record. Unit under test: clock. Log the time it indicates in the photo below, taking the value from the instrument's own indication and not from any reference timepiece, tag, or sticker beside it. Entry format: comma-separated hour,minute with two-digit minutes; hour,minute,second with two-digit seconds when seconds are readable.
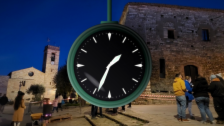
1,34
